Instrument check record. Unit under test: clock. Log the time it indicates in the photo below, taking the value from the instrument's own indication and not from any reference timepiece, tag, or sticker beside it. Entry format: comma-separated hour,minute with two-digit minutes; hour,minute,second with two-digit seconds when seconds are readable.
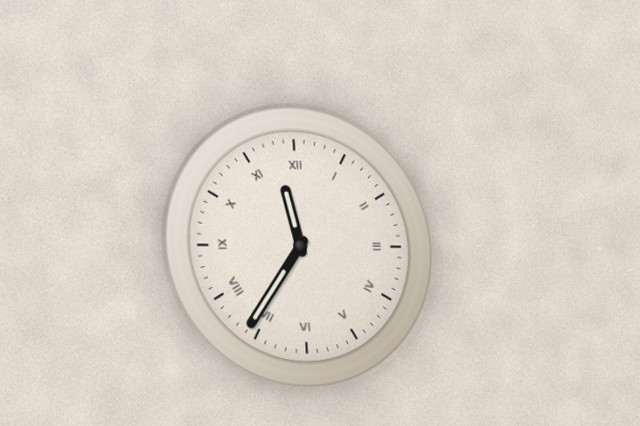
11,36
